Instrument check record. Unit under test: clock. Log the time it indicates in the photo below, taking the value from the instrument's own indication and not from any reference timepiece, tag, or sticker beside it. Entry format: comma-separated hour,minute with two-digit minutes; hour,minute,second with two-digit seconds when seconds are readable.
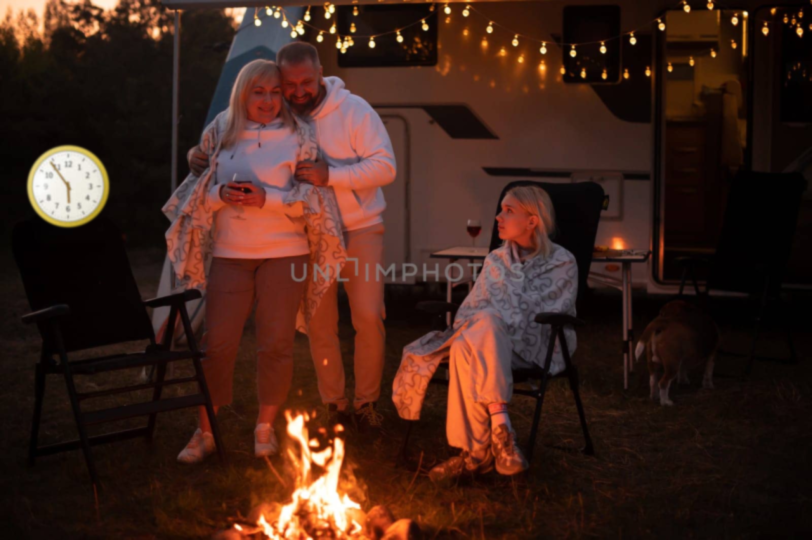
5,54
